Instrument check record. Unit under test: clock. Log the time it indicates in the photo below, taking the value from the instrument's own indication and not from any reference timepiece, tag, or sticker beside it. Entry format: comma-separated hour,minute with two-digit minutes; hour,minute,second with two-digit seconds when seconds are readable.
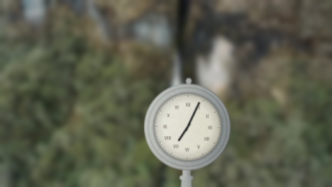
7,04
